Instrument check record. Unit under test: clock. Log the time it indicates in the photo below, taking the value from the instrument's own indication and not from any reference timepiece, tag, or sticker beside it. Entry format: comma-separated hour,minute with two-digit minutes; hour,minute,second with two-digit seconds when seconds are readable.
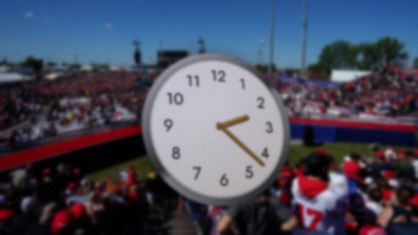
2,22
